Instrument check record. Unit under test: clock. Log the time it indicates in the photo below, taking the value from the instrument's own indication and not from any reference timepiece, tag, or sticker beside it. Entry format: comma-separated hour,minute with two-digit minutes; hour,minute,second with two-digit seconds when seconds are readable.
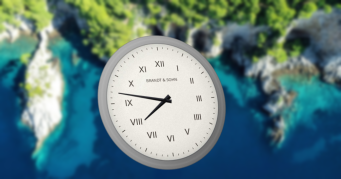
7,47
